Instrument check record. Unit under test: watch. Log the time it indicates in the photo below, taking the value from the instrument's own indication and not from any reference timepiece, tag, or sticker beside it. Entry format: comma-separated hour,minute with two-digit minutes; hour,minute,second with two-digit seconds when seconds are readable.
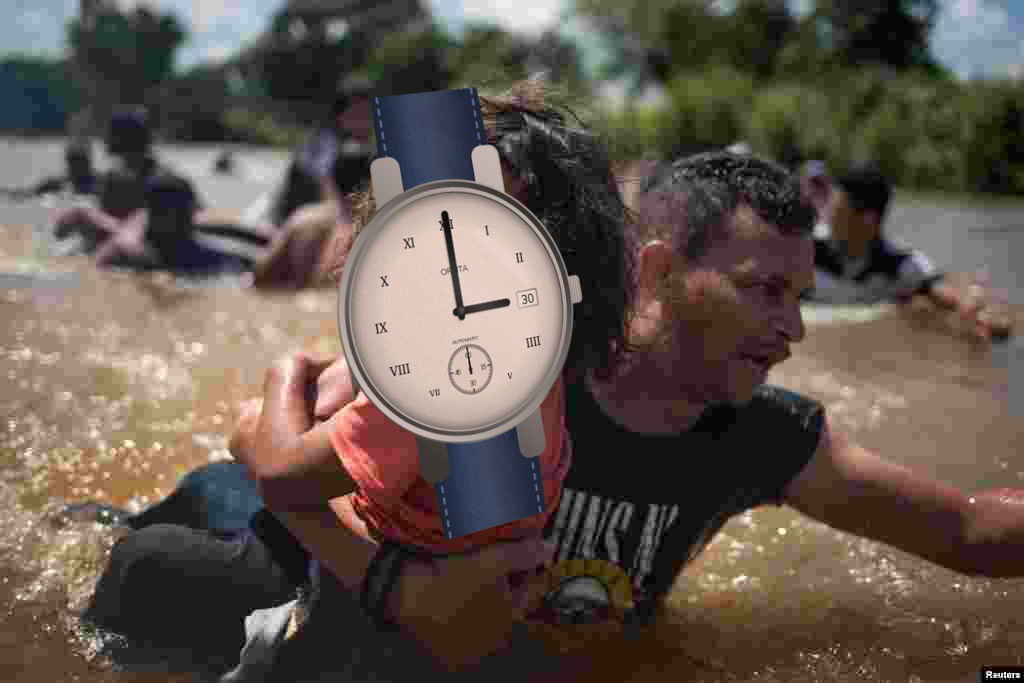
3,00
